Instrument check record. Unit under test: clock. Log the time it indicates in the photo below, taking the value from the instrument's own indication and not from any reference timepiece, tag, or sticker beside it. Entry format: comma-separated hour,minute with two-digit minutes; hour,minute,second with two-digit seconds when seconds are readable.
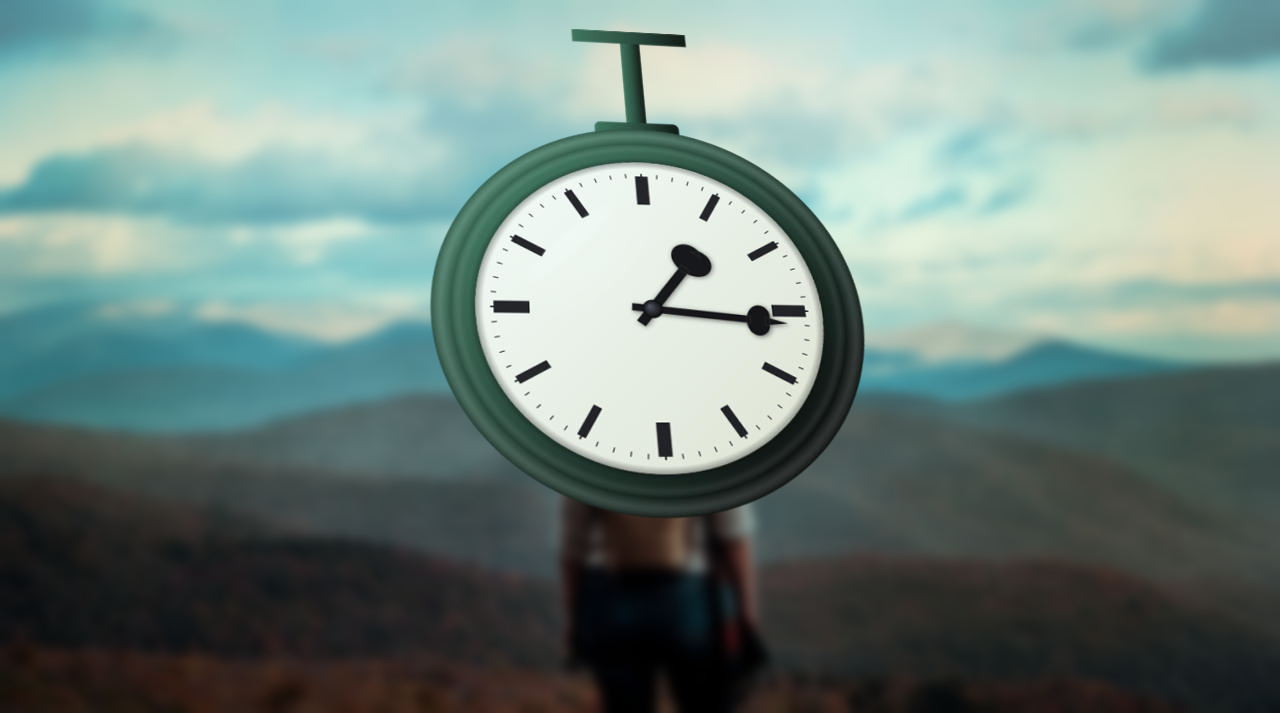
1,16
